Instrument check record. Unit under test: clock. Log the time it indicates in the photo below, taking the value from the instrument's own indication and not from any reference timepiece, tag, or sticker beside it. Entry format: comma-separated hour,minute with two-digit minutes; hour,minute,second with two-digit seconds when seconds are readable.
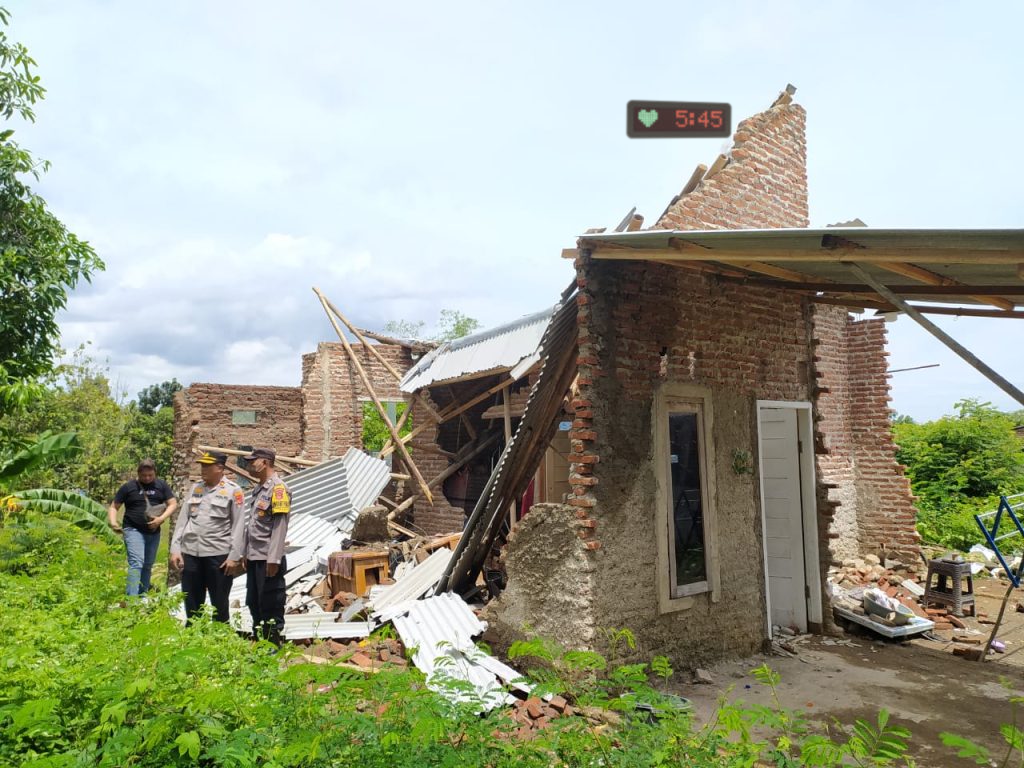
5,45
